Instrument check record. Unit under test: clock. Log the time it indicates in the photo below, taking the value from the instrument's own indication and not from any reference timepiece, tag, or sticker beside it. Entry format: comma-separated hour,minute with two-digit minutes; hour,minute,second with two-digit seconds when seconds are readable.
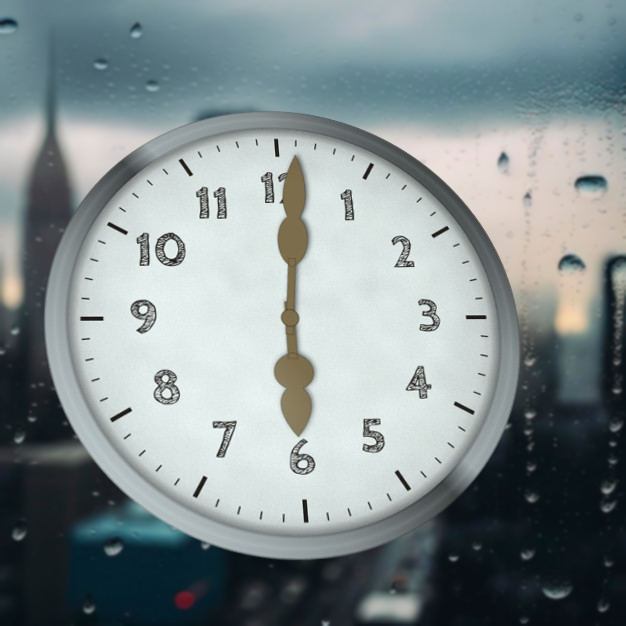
6,01
